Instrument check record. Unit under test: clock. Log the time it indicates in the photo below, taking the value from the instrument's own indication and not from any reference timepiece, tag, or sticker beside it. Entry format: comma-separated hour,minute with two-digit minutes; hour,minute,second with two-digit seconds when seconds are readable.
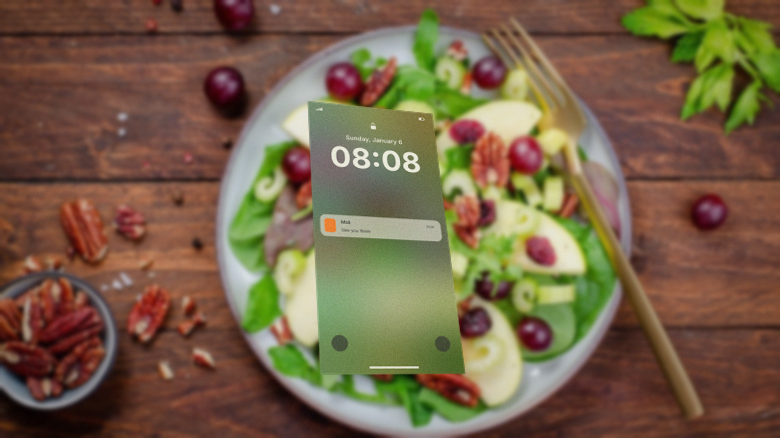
8,08
